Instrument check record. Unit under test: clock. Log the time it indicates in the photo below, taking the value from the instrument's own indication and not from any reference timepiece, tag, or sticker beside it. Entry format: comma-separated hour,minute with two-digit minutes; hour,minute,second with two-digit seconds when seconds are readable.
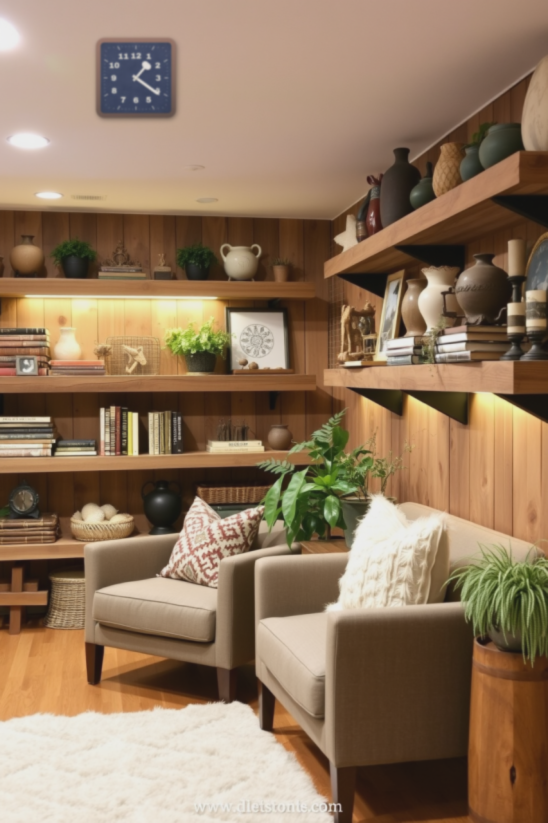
1,21
